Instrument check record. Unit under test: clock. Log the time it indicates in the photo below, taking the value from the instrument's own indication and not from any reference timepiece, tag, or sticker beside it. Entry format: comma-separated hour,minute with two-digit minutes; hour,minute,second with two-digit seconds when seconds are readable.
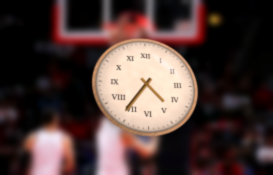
4,36
